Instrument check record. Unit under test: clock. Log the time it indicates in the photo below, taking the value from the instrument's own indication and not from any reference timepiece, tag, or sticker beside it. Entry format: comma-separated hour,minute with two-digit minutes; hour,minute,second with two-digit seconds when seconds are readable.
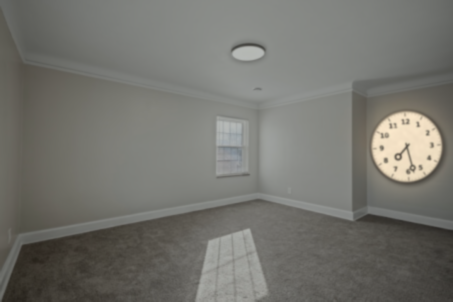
7,28
